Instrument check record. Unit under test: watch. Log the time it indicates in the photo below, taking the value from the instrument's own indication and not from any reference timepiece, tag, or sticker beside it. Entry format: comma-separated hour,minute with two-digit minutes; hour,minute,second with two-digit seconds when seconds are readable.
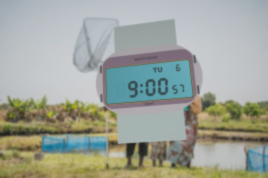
9,00
